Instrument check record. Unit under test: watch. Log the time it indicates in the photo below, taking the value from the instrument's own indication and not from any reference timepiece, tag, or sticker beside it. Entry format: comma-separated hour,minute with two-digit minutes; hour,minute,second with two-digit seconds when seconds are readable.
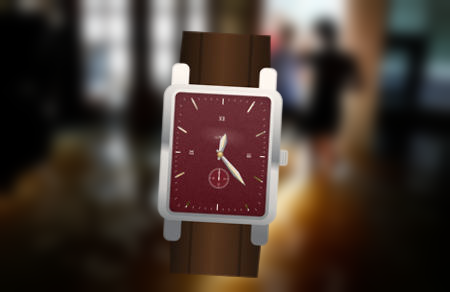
12,23
